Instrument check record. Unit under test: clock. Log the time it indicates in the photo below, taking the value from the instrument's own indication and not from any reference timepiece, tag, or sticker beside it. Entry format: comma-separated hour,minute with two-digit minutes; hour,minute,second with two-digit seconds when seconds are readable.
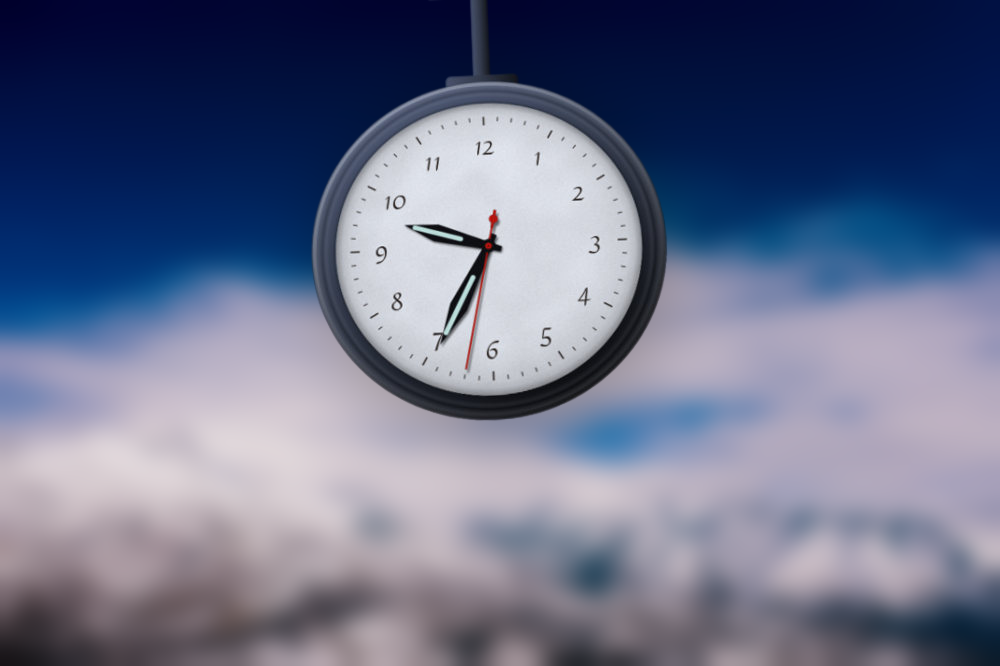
9,34,32
